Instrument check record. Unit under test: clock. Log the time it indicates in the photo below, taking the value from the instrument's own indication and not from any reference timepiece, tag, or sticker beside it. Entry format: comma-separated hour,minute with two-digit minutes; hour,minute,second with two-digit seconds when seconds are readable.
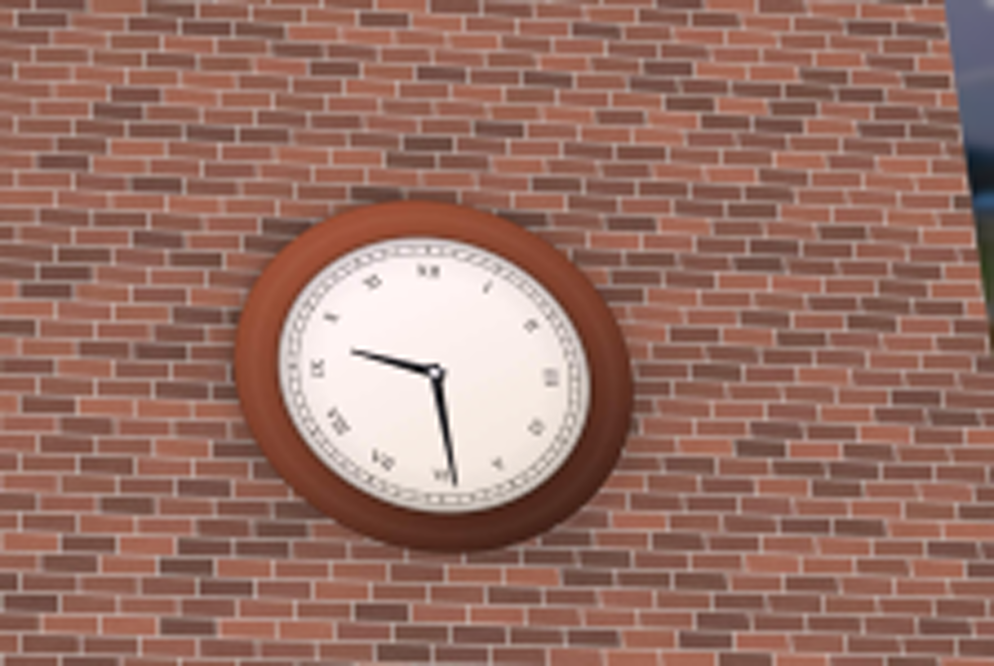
9,29
